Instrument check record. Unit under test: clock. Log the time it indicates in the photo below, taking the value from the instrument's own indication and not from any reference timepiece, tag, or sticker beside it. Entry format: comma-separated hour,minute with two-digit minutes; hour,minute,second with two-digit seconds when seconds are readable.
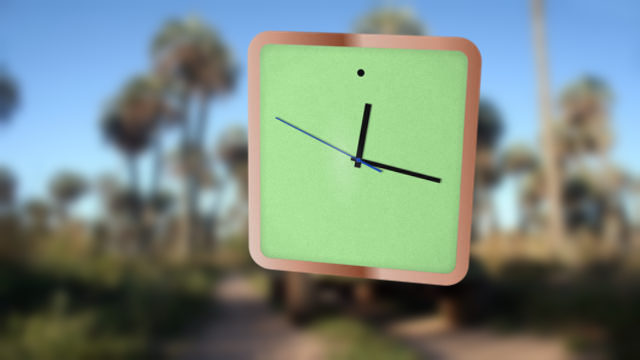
12,16,49
